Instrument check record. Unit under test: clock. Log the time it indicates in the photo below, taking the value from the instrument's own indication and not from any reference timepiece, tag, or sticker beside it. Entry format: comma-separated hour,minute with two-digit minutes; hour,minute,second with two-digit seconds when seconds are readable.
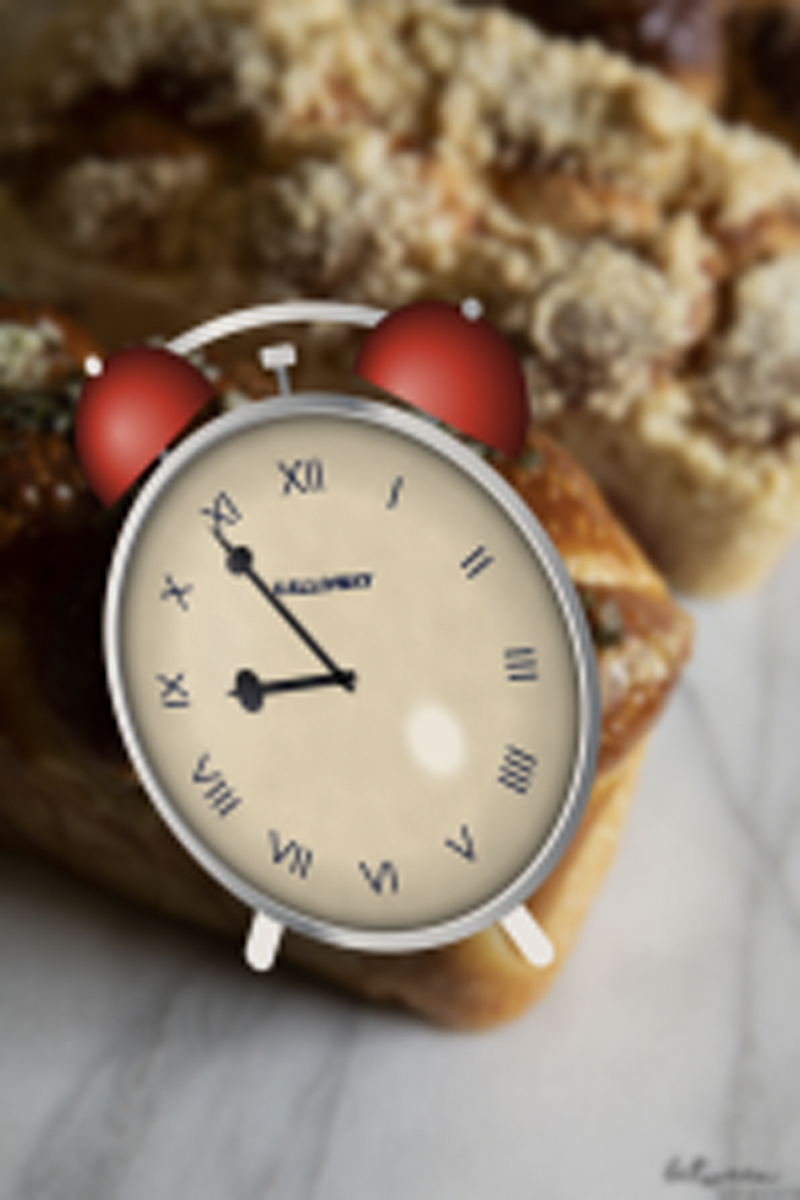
8,54
